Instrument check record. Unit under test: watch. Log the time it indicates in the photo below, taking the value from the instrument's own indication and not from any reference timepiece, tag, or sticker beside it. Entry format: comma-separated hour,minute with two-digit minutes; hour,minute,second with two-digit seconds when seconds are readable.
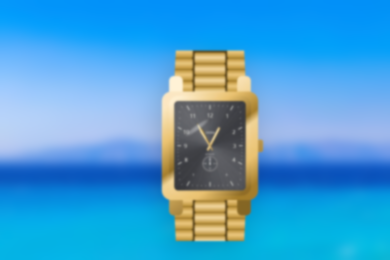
12,55
